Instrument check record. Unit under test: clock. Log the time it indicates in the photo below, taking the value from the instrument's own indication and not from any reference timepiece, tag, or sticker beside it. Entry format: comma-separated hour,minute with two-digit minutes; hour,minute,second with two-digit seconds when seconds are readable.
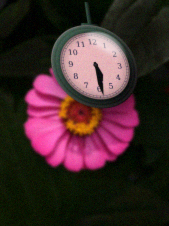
5,29
